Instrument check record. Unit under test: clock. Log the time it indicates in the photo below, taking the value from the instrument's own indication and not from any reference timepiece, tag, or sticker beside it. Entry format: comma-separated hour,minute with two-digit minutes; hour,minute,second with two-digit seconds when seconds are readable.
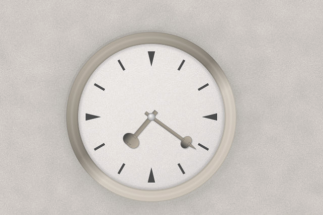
7,21
